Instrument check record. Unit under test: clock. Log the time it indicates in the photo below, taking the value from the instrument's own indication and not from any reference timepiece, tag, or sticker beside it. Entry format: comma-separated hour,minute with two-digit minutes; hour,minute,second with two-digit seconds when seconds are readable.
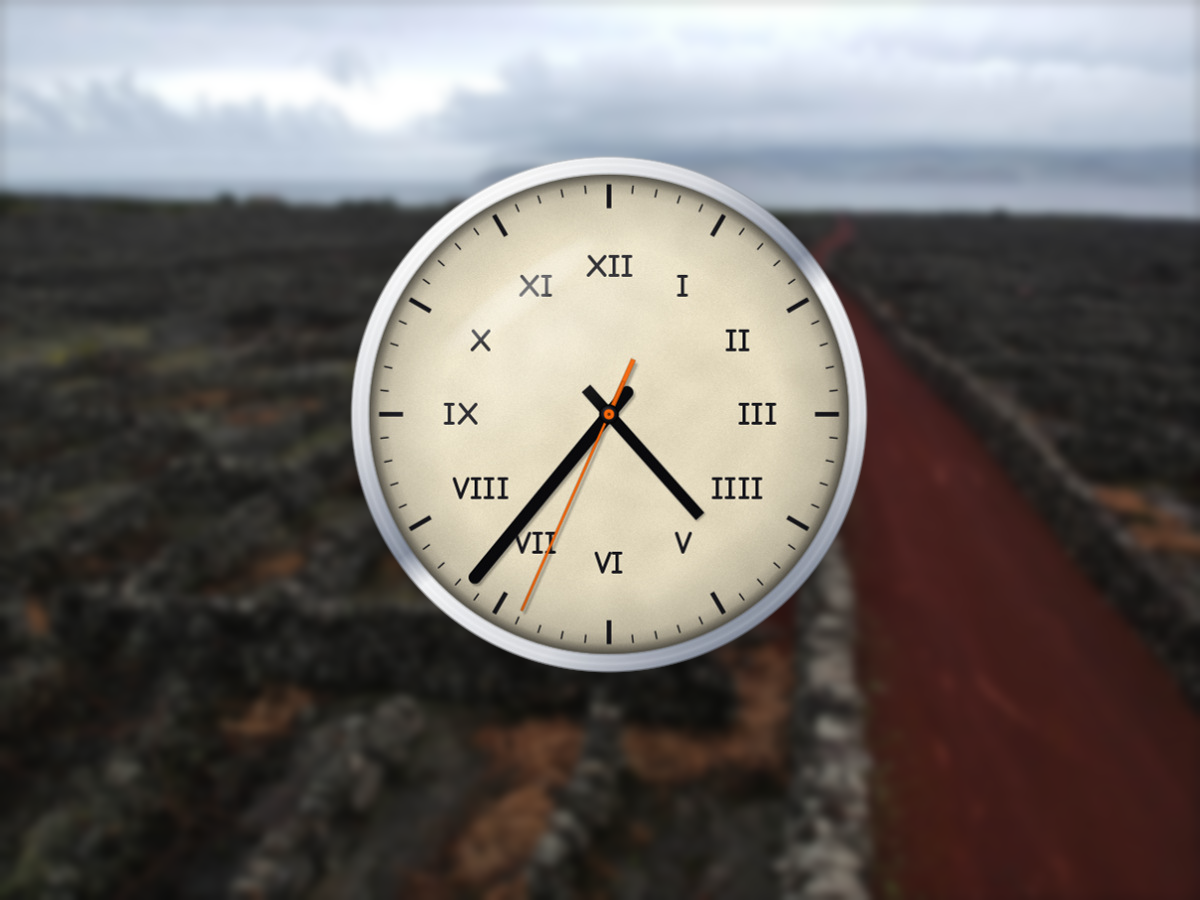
4,36,34
